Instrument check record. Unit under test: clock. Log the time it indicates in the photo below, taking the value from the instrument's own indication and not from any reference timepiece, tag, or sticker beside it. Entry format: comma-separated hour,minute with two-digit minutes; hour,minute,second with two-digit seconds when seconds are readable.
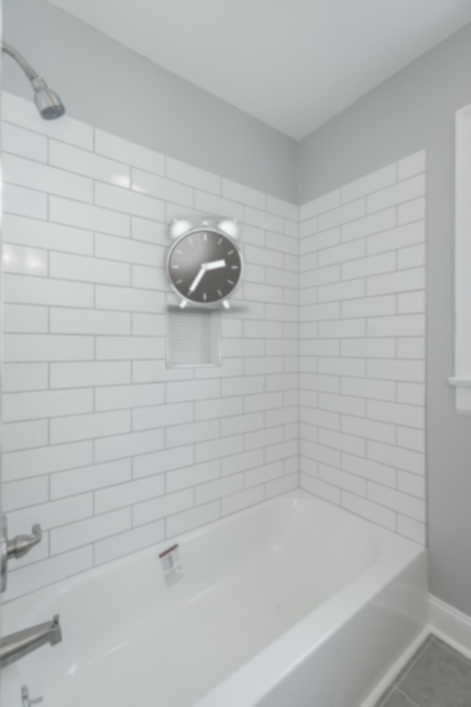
2,35
